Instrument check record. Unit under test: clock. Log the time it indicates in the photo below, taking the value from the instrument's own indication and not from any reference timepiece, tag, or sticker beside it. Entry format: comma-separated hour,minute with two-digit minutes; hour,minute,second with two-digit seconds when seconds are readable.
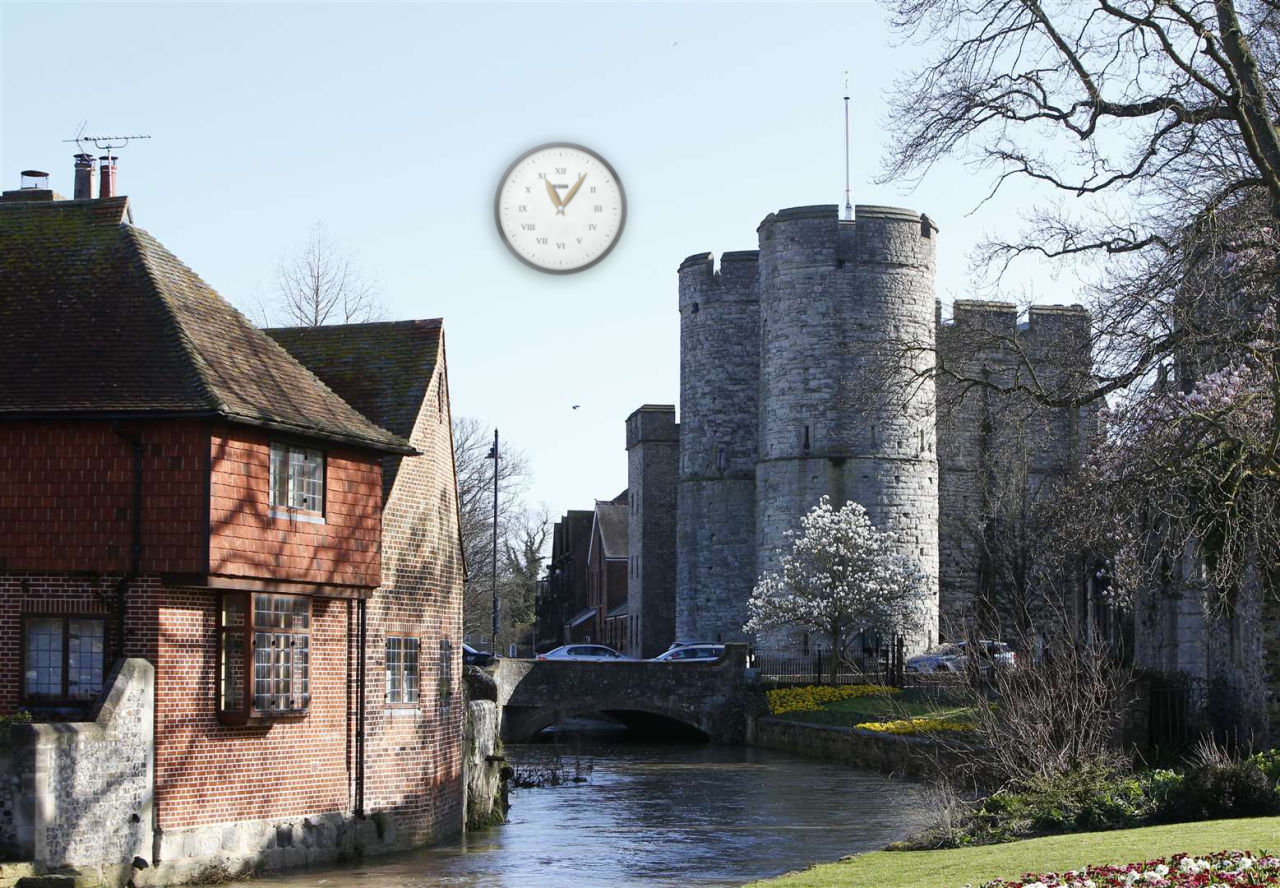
11,06
